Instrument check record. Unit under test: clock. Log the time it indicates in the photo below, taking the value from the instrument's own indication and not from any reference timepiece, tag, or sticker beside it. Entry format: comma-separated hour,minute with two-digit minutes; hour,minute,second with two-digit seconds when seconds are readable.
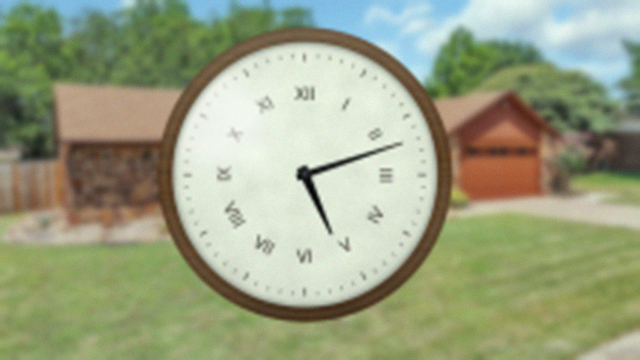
5,12
